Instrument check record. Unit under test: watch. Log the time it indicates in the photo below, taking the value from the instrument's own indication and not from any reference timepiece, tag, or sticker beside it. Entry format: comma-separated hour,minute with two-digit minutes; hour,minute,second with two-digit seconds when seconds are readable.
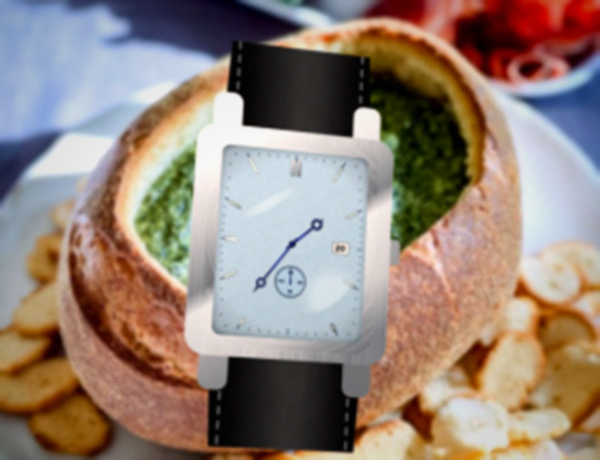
1,36
